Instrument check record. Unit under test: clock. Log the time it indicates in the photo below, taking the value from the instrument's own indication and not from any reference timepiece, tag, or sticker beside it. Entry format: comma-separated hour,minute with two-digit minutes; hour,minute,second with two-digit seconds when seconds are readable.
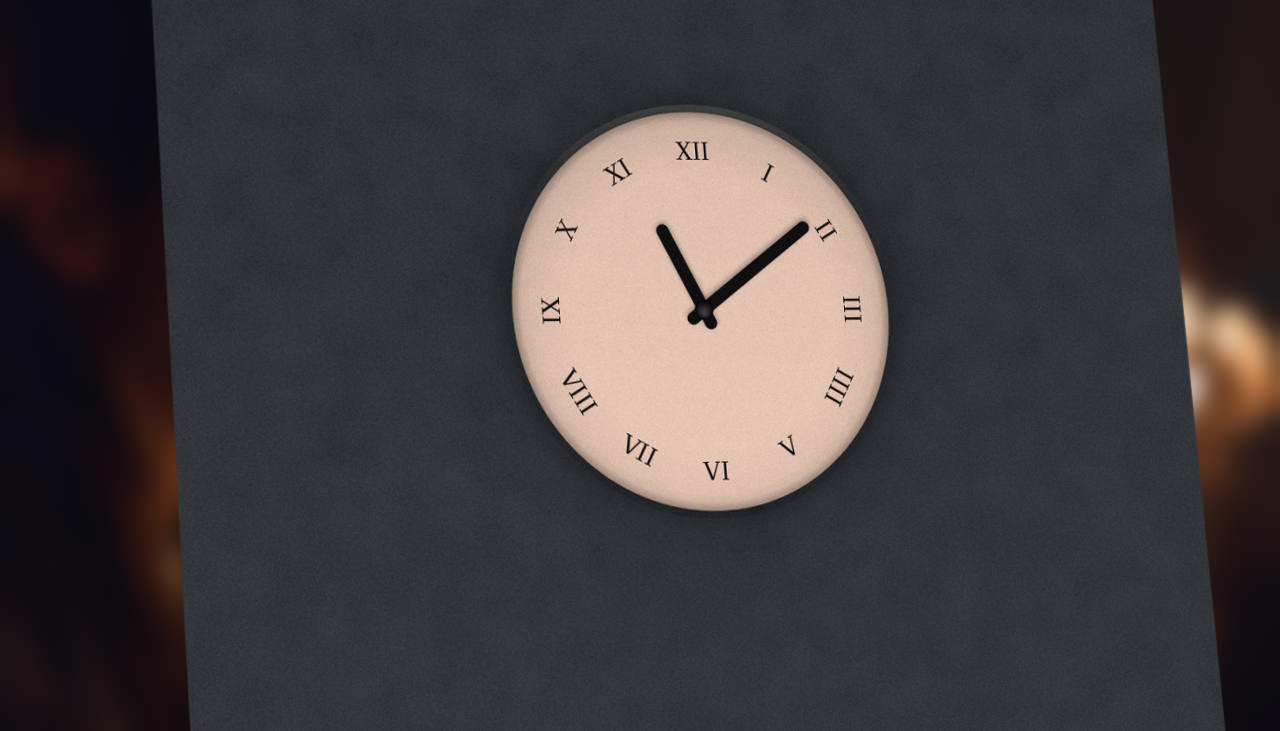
11,09
